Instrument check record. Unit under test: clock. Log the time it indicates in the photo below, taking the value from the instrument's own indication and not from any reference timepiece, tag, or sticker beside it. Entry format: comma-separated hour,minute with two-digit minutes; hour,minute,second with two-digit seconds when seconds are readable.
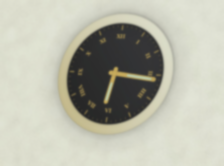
6,16
